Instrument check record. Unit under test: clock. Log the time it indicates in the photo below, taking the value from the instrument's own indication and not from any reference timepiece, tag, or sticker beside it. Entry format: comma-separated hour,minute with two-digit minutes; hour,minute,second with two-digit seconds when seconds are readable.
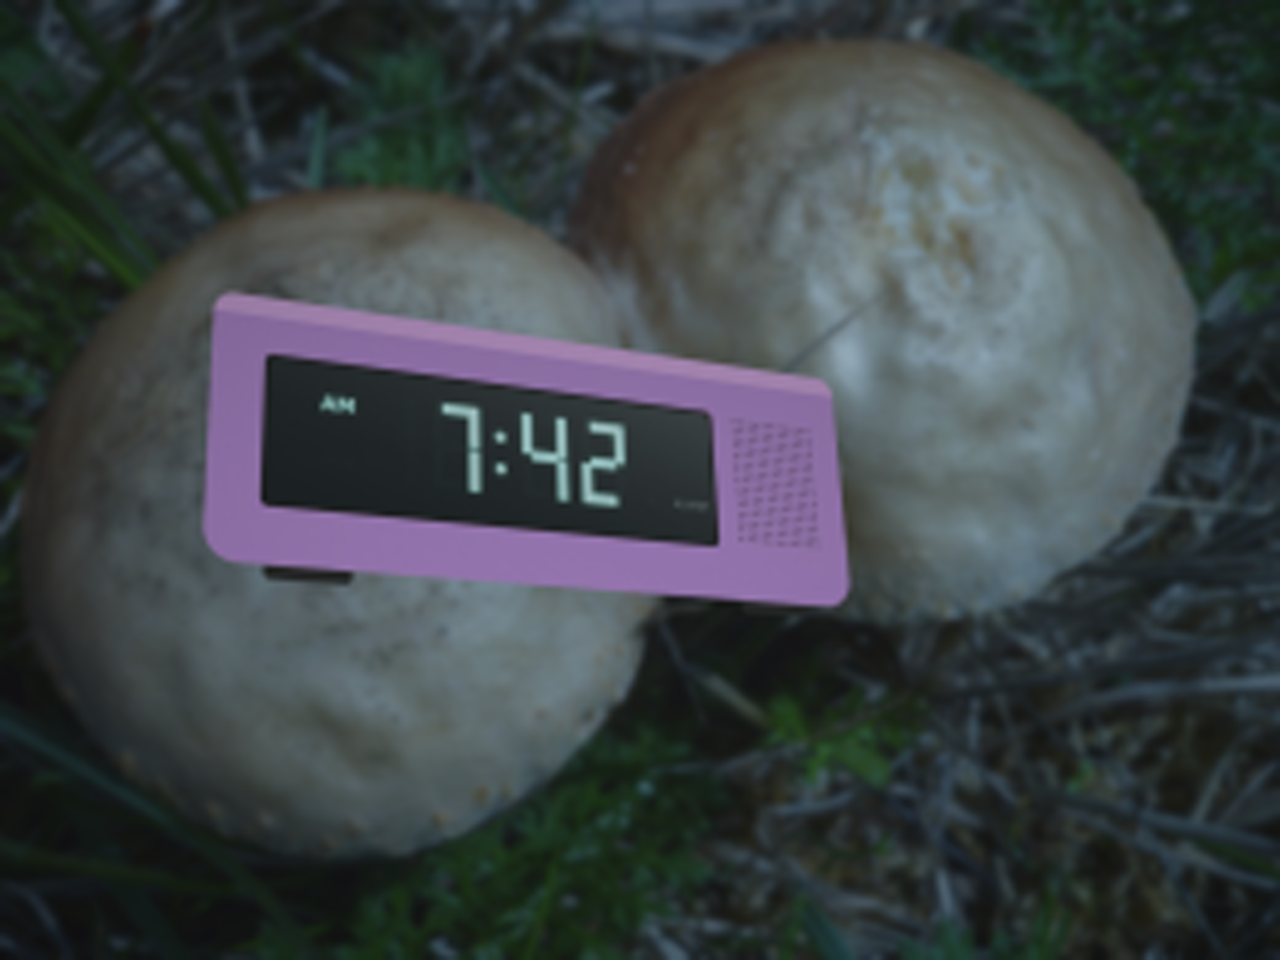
7,42
